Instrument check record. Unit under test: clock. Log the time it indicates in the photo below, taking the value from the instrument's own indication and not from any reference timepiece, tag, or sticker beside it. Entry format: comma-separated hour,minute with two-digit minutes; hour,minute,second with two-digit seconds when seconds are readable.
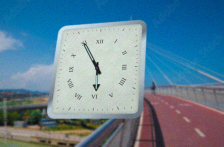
5,55
